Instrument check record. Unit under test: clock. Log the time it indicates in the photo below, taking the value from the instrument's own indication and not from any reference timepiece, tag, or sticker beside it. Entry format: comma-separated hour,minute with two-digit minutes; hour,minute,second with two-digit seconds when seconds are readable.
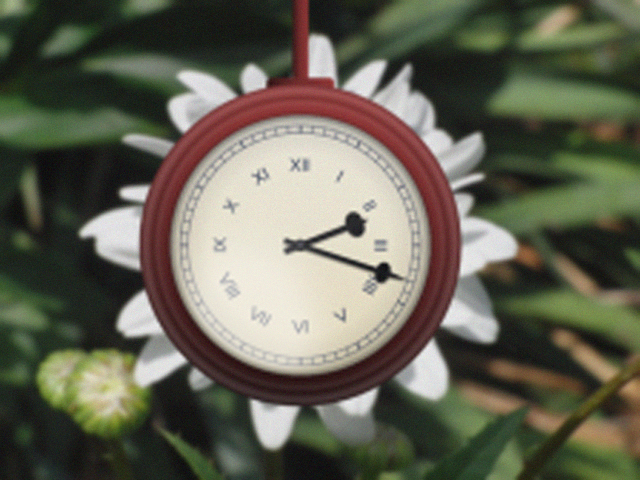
2,18
